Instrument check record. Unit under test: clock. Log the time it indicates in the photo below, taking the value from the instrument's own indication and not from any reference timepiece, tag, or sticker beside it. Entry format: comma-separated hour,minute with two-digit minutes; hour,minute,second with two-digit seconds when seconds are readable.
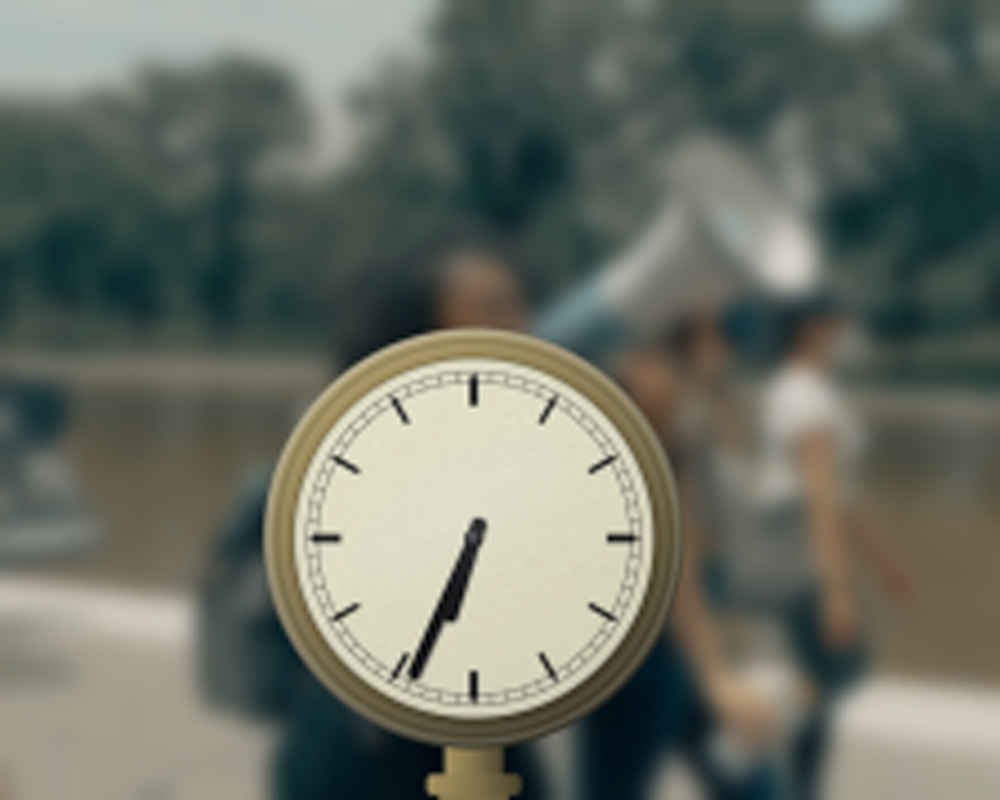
6,34
